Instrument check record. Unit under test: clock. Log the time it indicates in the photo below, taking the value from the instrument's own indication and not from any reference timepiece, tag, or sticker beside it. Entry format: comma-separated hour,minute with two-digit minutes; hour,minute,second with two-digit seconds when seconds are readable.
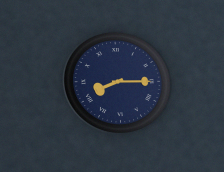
8,15
